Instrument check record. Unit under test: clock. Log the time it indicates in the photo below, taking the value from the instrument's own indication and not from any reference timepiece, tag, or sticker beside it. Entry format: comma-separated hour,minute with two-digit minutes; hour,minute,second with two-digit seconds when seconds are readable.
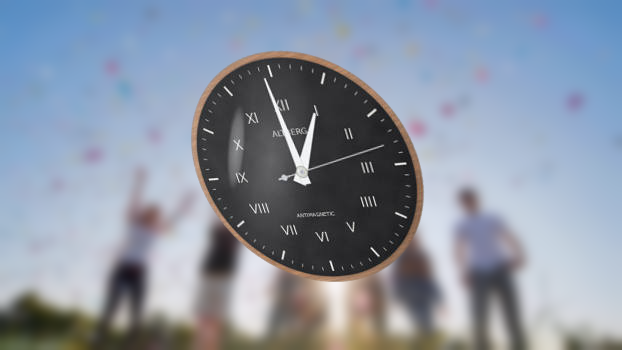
12,59,13
